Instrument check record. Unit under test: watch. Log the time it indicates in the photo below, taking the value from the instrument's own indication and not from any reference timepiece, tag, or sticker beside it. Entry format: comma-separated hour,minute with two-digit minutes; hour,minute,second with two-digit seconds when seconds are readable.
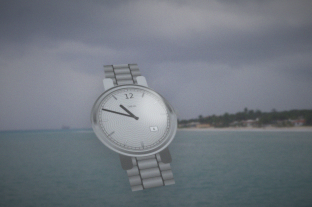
10,49
